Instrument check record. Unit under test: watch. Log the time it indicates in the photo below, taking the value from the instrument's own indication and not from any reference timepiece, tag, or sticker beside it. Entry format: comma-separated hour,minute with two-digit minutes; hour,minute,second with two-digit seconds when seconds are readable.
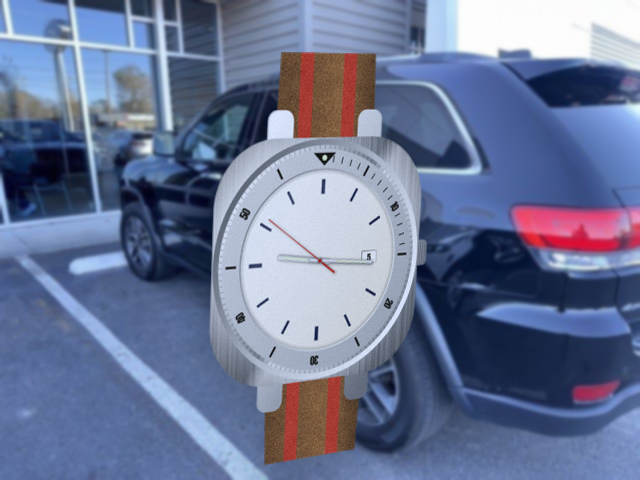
9,15,51
